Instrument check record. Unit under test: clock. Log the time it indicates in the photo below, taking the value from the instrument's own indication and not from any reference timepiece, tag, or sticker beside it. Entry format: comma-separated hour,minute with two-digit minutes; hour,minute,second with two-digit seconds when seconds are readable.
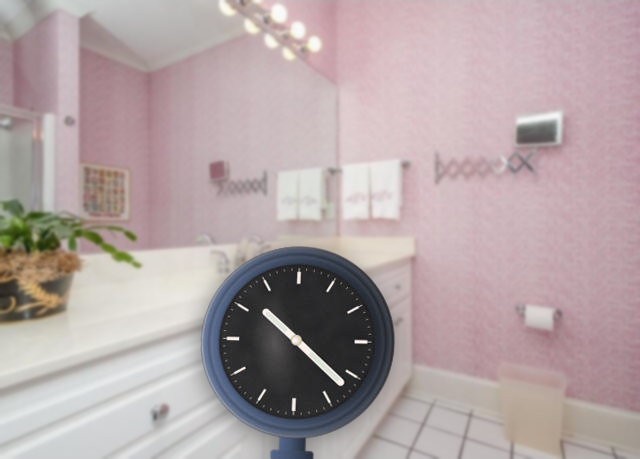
10,22
